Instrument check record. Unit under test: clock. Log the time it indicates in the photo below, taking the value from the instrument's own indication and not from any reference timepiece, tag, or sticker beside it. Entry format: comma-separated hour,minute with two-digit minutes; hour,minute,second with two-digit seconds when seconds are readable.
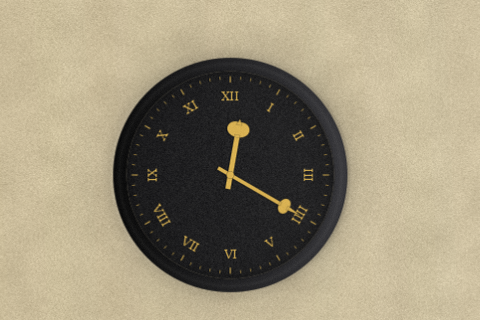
12,20
